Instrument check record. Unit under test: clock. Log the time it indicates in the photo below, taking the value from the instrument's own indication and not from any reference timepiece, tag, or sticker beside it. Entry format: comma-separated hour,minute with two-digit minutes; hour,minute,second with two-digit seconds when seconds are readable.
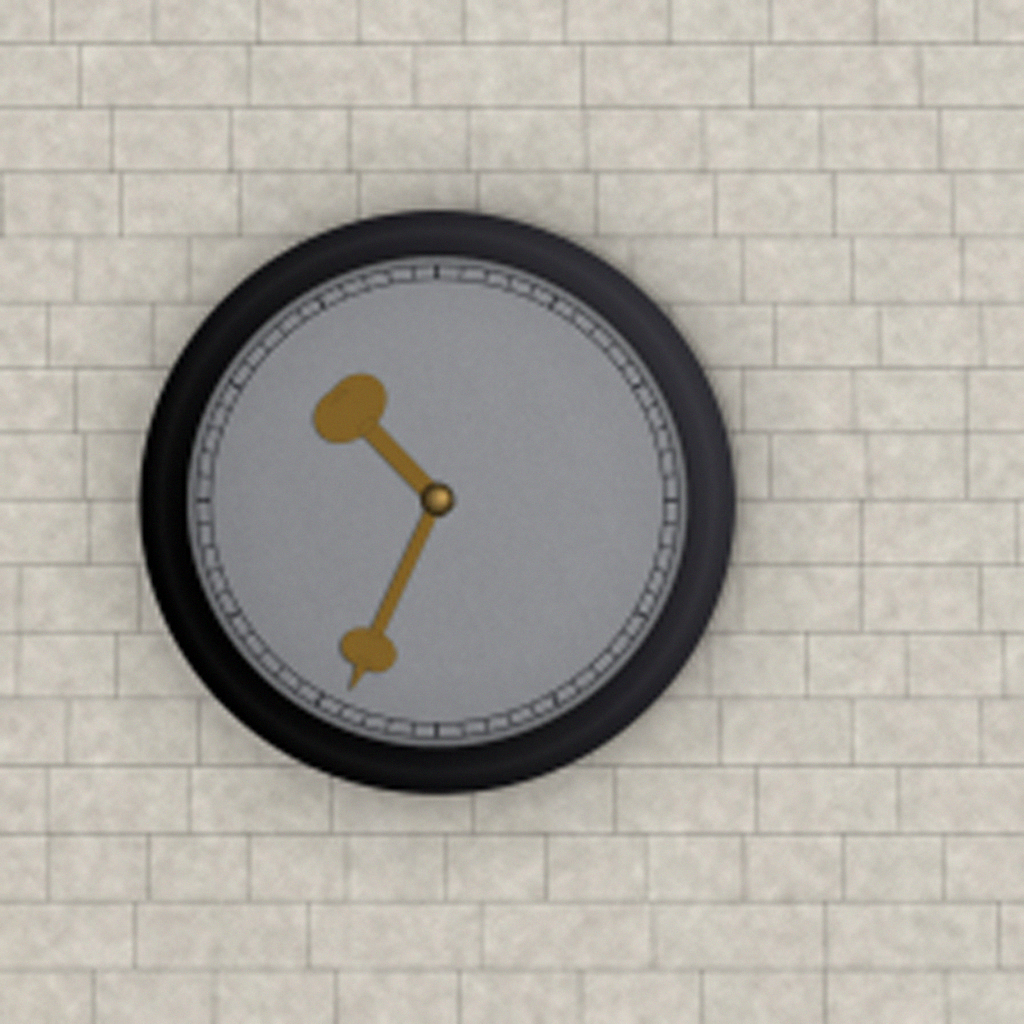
10,34
